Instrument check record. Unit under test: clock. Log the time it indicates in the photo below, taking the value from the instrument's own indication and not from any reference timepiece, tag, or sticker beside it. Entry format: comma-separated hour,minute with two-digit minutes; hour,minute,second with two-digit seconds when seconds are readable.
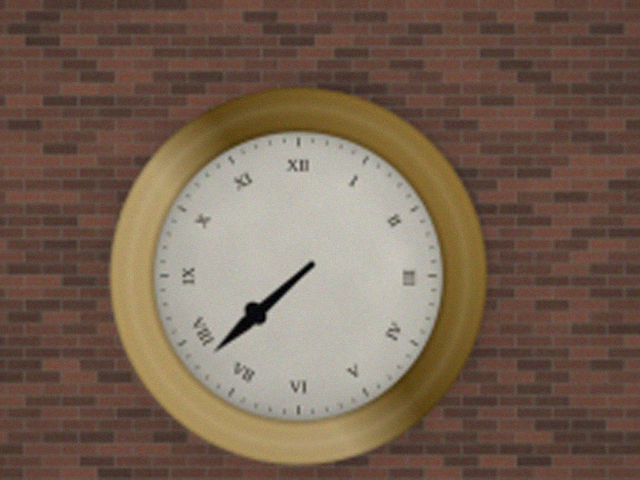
7,38
